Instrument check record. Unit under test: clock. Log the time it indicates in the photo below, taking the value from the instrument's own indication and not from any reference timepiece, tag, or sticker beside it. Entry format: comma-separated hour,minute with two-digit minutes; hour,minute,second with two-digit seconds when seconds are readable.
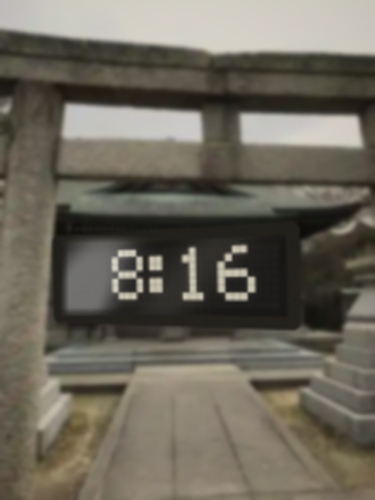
8,16
